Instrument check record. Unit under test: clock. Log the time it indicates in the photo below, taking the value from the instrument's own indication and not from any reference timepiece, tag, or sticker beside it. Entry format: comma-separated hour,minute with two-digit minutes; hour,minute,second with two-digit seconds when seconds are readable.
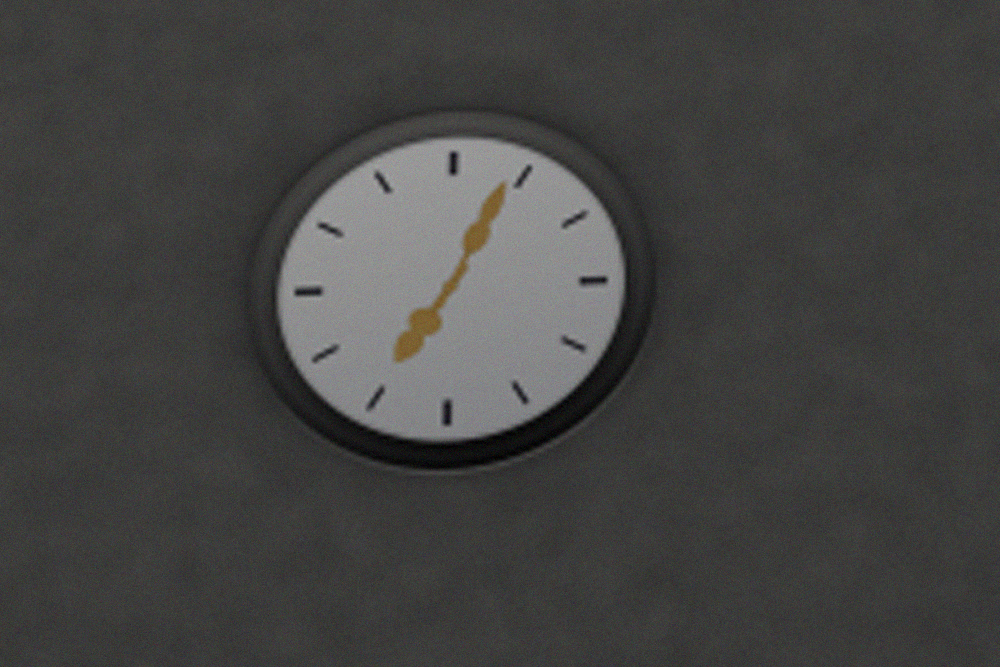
7,04
